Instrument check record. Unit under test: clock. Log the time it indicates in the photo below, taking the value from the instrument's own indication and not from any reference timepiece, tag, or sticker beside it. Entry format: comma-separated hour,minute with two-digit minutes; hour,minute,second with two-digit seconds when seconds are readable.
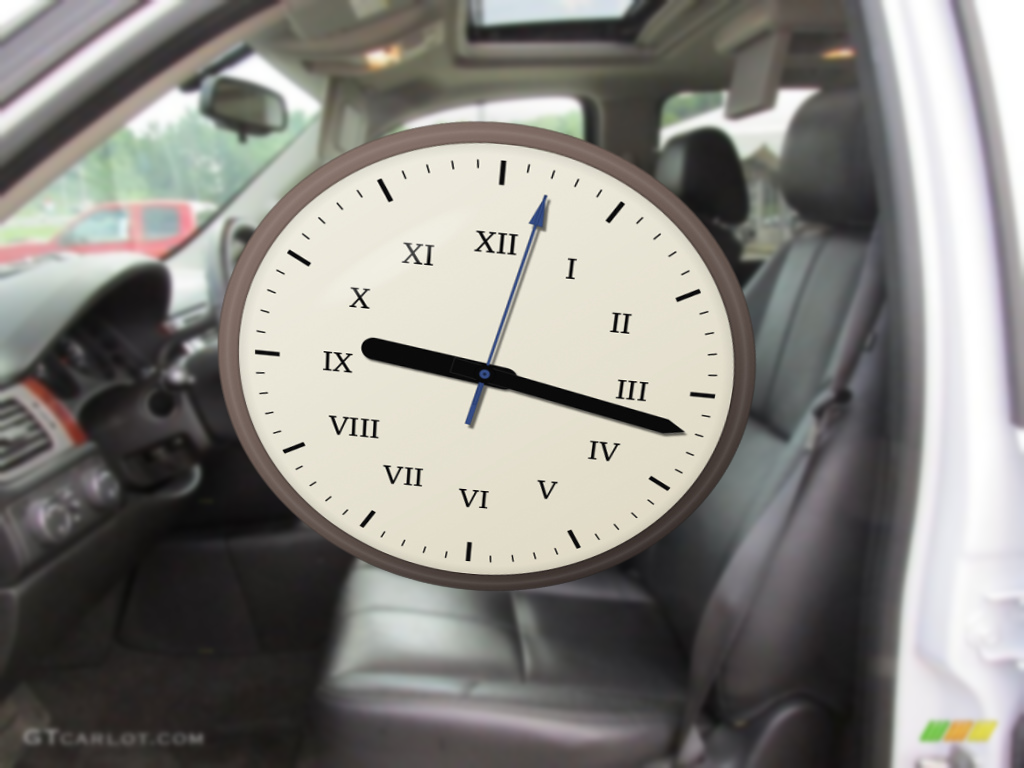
9,17,02
